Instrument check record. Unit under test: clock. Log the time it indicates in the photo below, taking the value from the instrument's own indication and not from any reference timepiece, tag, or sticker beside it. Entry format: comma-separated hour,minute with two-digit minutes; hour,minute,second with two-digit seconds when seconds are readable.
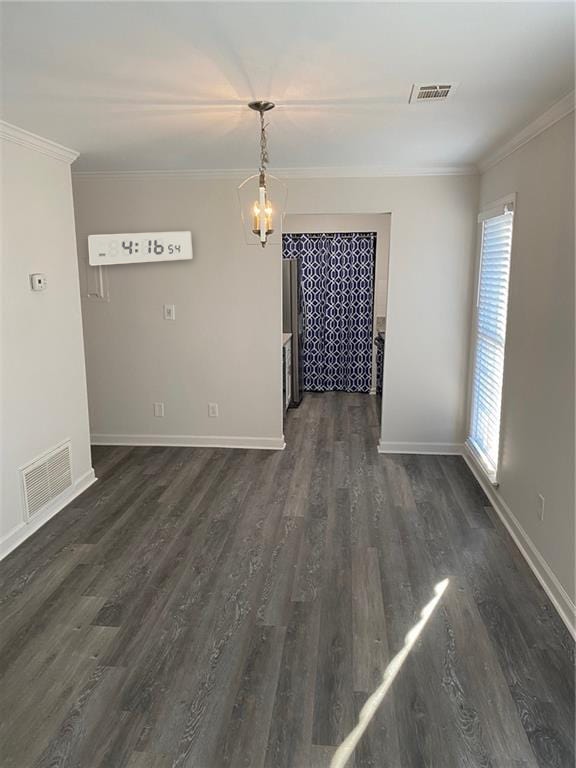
4,16,54
